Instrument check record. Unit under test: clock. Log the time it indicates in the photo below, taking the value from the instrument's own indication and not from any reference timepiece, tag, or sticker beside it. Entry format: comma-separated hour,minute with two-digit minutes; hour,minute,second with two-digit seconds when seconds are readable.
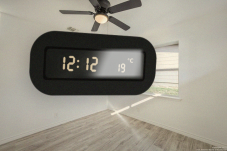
12,12
